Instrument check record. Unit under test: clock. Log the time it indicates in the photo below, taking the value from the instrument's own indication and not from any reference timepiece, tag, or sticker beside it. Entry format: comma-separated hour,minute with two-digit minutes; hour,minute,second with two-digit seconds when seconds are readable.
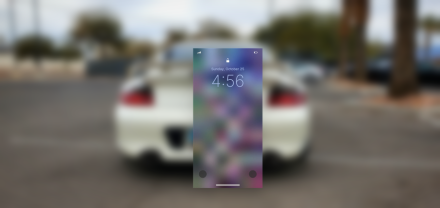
4,56
